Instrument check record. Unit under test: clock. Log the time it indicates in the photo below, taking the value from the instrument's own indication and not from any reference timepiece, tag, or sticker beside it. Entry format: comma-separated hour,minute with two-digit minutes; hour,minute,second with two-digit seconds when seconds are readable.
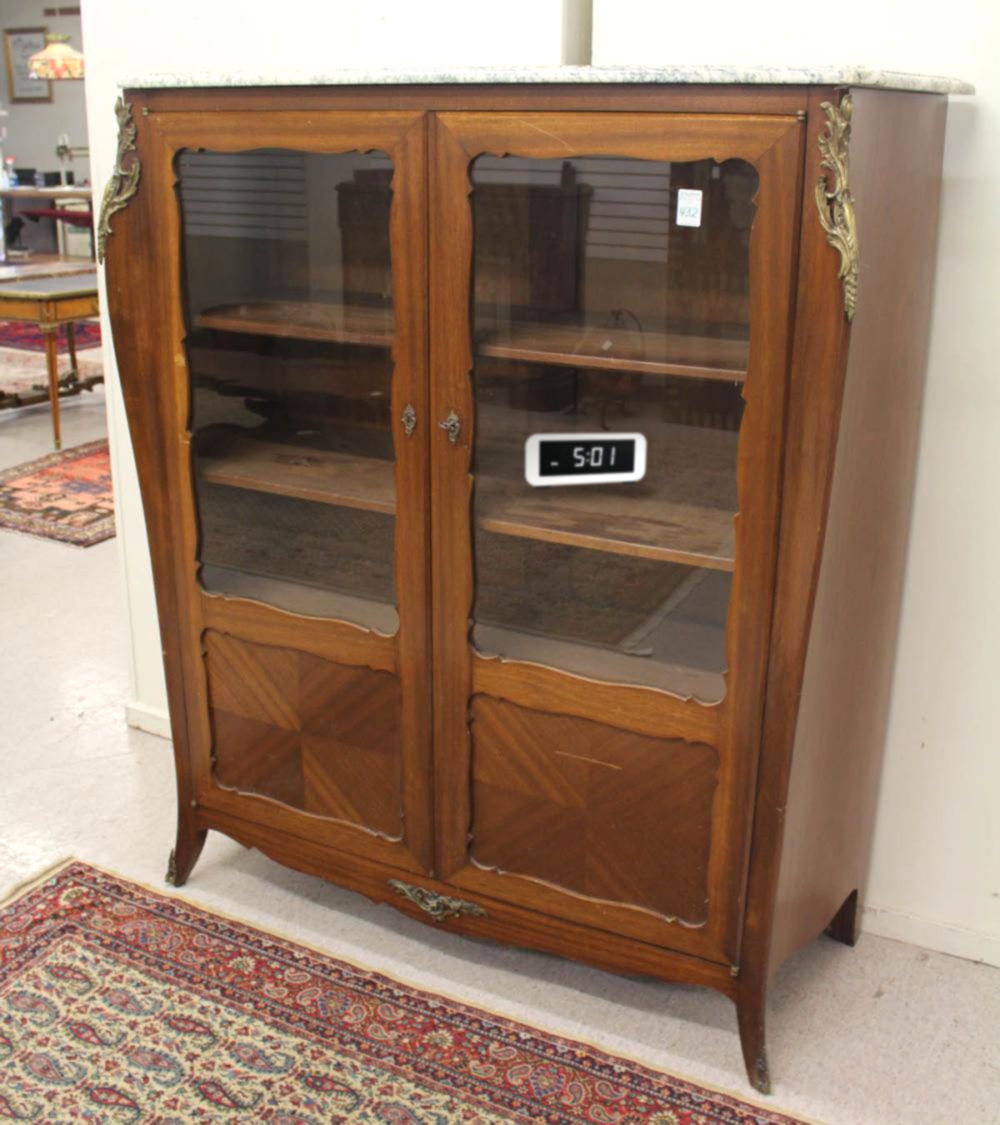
5,01
